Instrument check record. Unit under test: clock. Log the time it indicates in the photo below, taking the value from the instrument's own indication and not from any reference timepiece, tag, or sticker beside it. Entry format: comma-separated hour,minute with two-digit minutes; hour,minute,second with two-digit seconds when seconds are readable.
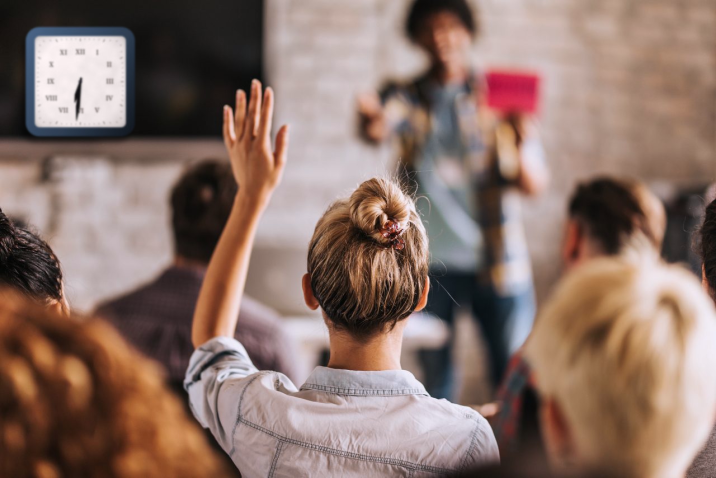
6,31
